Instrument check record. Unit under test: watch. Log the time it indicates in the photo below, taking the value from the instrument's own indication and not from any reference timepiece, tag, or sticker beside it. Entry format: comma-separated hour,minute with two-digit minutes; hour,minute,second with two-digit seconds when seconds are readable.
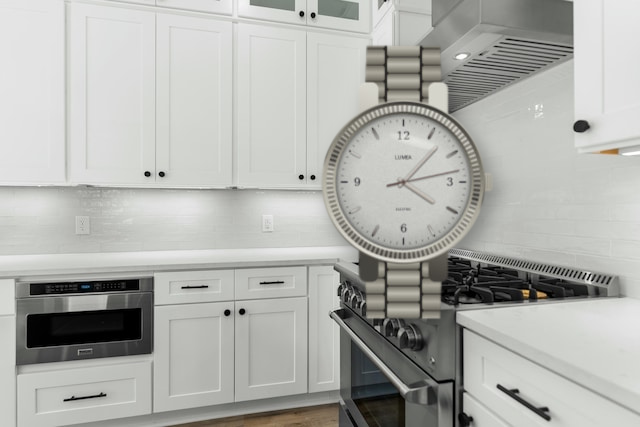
4,07,13
